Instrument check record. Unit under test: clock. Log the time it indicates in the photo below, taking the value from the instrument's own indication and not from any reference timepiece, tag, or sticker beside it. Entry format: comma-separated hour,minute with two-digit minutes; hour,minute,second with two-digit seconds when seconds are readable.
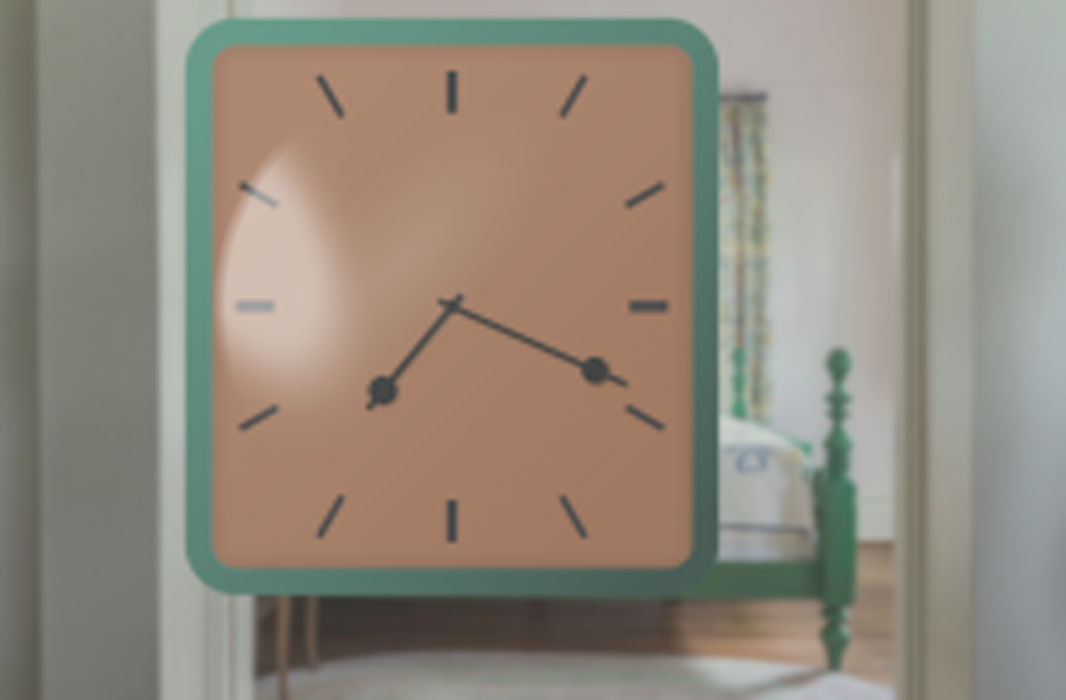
7,19
